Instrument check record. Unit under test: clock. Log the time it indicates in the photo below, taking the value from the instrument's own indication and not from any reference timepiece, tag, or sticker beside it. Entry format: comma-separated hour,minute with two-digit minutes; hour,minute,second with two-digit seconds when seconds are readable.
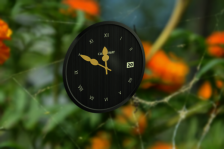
11,50
